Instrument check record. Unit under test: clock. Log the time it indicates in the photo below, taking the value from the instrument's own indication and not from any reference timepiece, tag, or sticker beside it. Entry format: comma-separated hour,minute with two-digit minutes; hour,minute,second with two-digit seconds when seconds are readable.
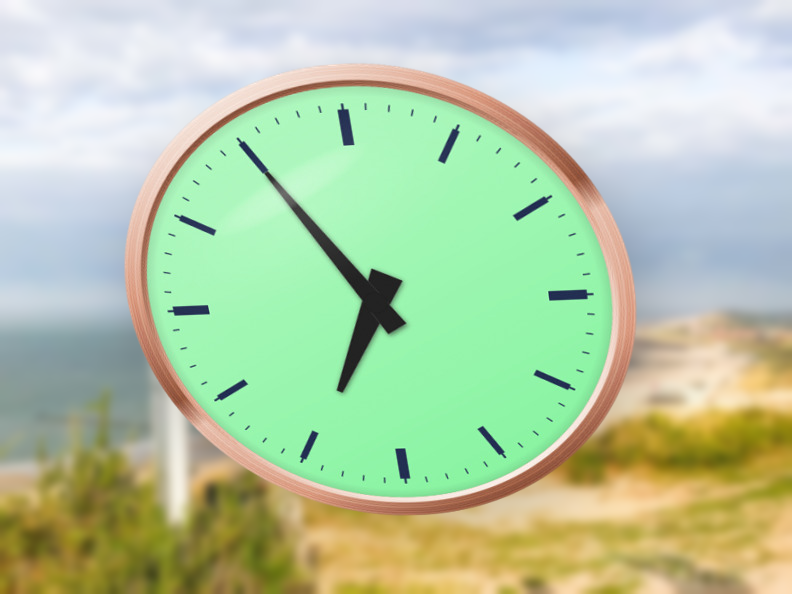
6,55
